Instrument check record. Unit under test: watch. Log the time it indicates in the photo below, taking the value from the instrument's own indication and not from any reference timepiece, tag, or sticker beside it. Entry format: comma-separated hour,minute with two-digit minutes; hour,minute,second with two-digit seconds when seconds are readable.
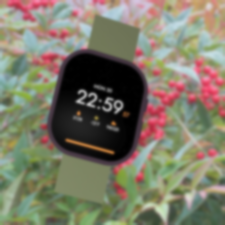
22,59
